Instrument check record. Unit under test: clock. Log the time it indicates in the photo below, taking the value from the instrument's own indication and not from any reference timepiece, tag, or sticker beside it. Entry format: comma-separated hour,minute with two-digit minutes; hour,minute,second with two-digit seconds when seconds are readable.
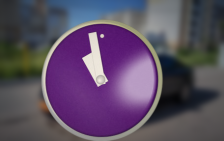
10,58
